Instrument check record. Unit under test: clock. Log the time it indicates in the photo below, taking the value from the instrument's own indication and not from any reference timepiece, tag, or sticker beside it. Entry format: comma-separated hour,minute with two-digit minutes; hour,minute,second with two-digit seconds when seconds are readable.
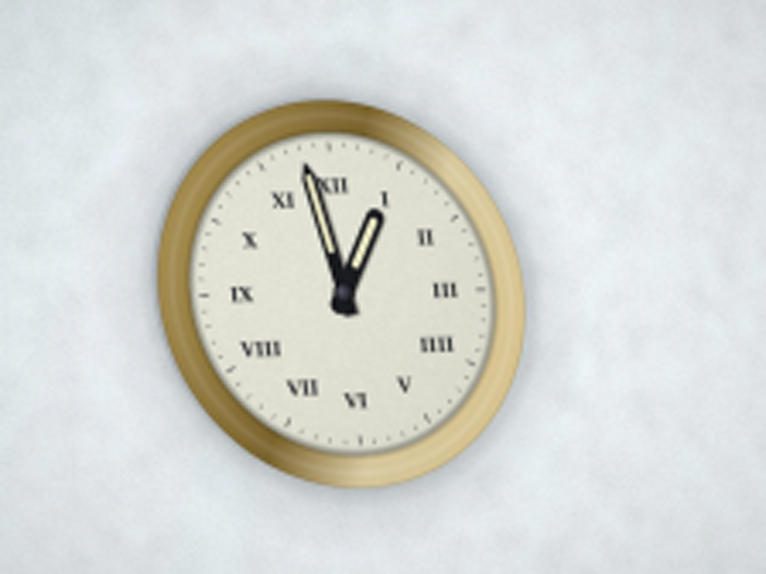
12,58
